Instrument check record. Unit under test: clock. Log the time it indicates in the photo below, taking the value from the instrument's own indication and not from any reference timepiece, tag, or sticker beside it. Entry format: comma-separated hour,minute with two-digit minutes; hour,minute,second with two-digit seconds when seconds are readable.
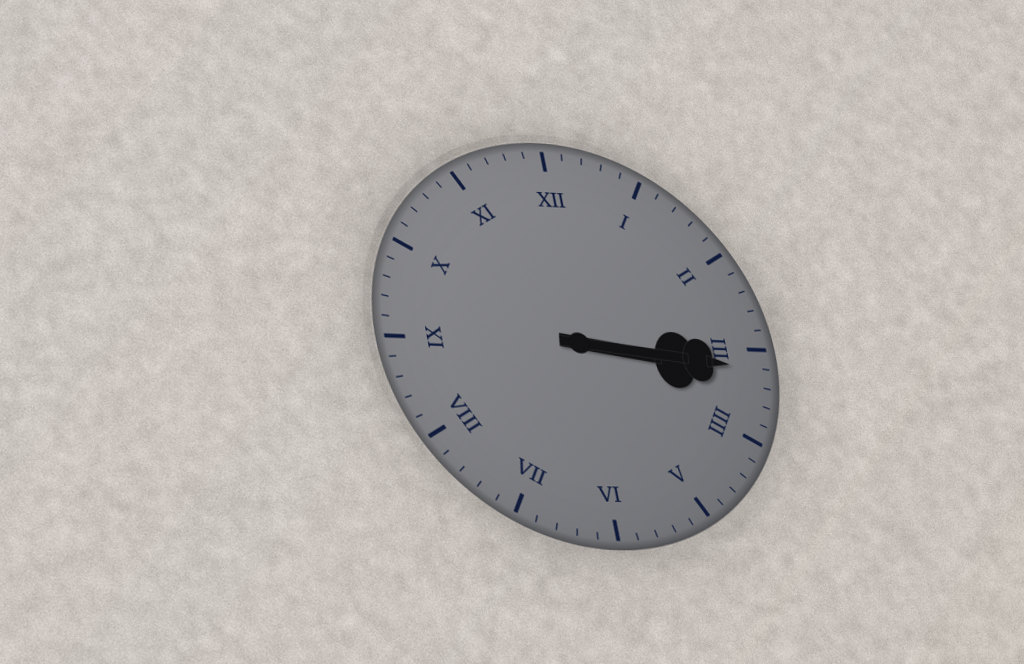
3,16
